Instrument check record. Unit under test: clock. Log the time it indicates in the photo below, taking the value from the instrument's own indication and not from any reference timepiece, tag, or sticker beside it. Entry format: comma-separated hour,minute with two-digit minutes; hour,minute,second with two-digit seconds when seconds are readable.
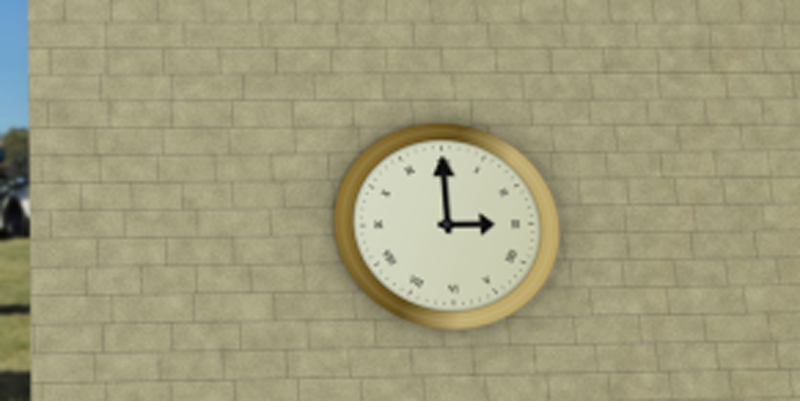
3,00
